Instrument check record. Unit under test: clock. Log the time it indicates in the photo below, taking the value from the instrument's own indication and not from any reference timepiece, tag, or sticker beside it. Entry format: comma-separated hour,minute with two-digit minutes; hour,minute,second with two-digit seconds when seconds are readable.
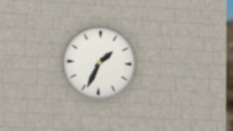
1,34
